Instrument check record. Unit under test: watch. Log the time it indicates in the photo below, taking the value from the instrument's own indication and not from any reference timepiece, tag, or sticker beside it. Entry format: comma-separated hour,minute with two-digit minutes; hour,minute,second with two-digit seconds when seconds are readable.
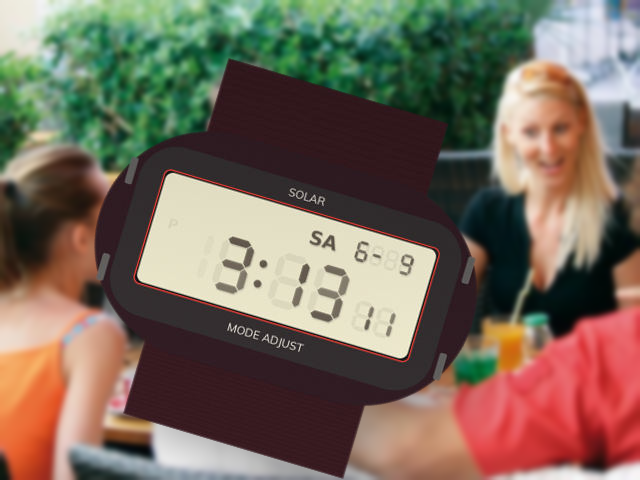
3,13,11
